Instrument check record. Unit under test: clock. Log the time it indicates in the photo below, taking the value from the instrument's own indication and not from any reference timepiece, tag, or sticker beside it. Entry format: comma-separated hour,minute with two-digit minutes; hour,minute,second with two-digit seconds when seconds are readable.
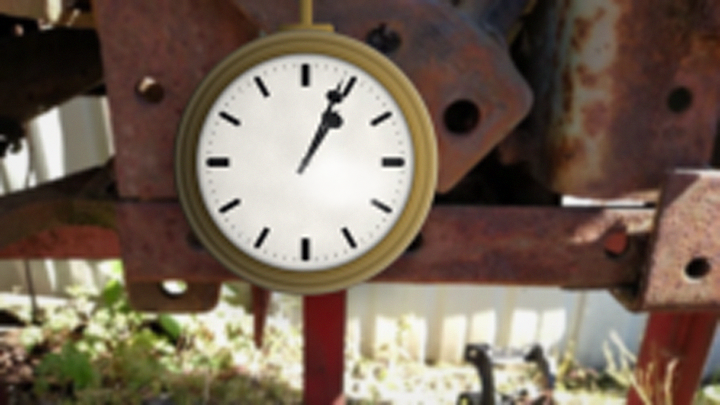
1,04
